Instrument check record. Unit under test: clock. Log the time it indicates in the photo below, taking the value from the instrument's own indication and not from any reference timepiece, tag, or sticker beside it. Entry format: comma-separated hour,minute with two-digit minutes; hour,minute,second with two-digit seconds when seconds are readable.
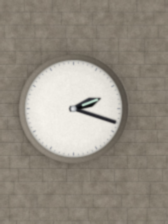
2,18
